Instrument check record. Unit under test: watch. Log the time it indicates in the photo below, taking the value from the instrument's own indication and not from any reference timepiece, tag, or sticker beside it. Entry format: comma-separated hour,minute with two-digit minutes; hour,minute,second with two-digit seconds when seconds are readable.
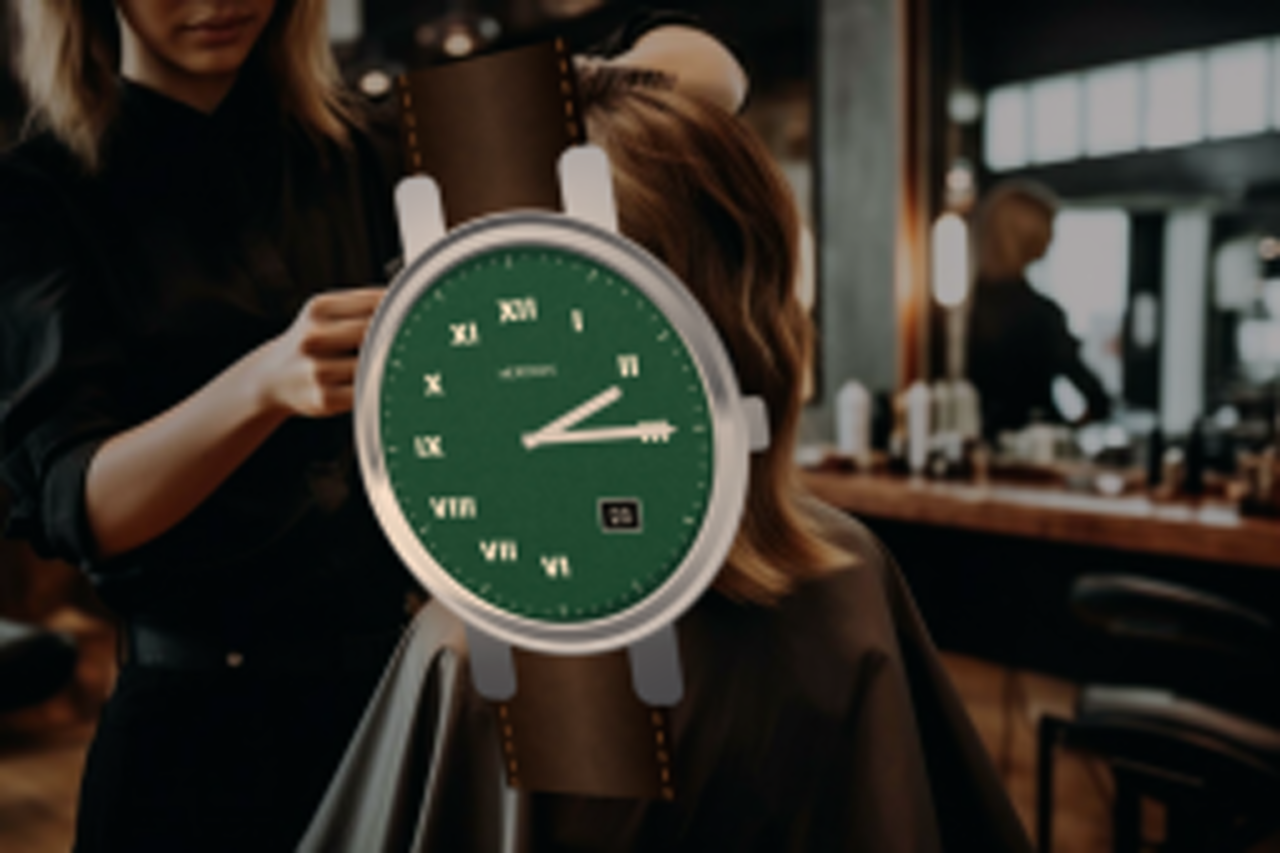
2,15
